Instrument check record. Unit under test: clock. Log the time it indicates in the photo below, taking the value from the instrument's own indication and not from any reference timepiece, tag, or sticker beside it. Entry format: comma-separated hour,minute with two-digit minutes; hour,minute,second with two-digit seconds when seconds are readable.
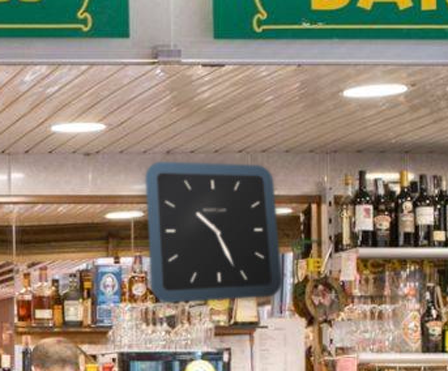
10,26
